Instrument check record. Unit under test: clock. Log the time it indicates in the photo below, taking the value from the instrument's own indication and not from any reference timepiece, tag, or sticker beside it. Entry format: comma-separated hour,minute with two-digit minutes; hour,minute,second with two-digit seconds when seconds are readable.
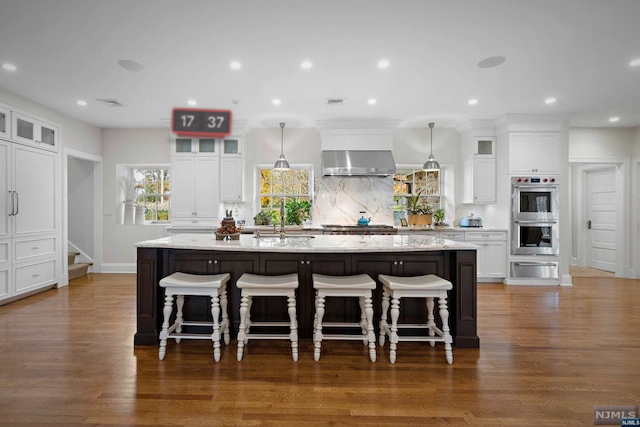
17,37
